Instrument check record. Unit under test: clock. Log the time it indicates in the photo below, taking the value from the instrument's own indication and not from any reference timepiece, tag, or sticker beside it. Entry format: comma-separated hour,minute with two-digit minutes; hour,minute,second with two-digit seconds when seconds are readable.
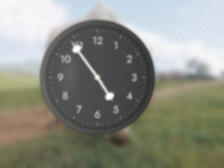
4,54
